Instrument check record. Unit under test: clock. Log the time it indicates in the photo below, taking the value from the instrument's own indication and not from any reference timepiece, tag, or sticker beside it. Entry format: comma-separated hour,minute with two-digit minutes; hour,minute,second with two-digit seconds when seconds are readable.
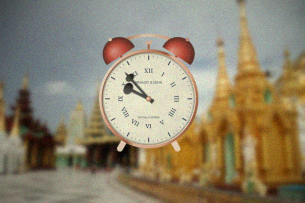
9,53
